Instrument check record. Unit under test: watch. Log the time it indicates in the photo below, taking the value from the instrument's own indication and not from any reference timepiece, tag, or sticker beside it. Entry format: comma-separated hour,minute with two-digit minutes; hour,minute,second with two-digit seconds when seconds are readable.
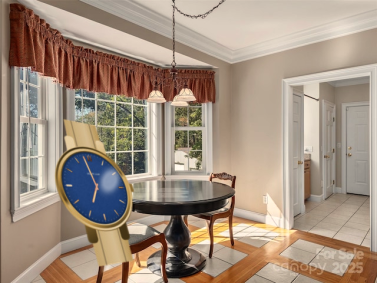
6,58
